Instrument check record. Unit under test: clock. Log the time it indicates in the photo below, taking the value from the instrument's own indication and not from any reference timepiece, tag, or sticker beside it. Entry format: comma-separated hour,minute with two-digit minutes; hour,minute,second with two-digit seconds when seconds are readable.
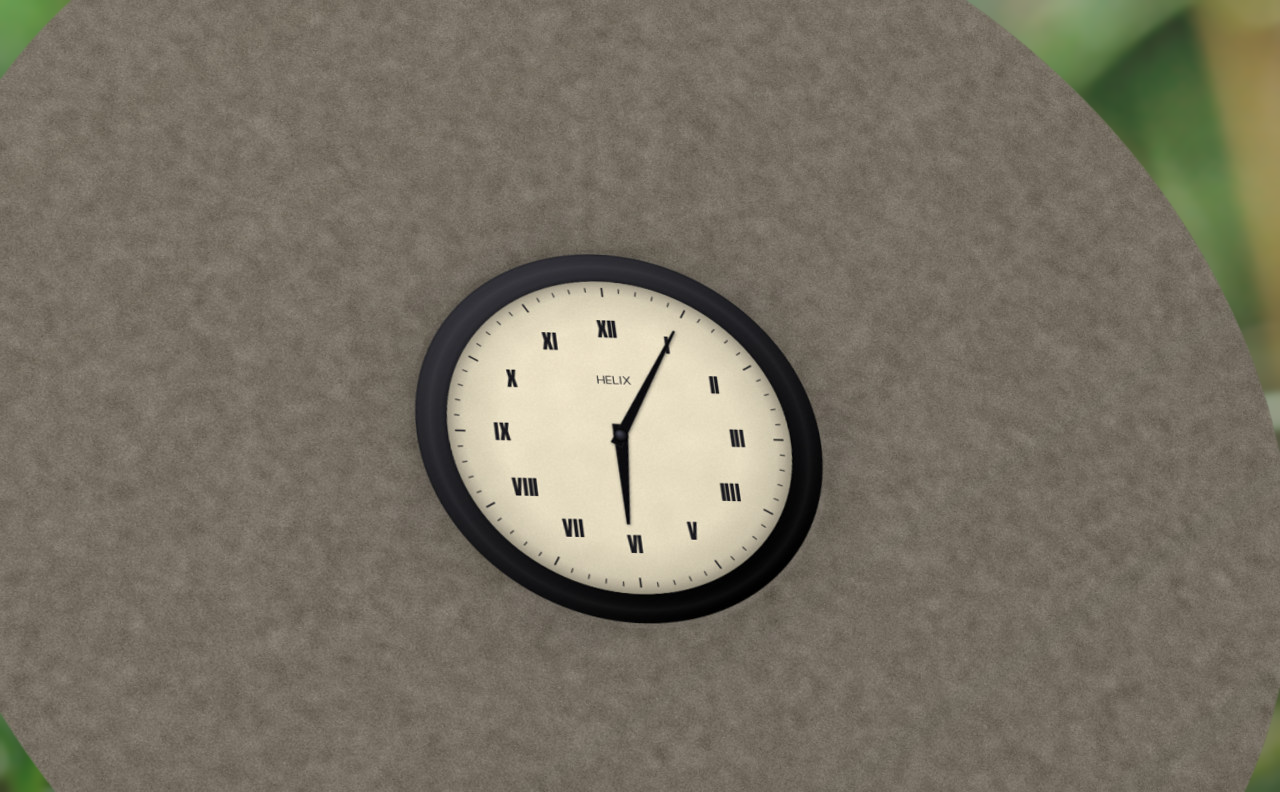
6,05
